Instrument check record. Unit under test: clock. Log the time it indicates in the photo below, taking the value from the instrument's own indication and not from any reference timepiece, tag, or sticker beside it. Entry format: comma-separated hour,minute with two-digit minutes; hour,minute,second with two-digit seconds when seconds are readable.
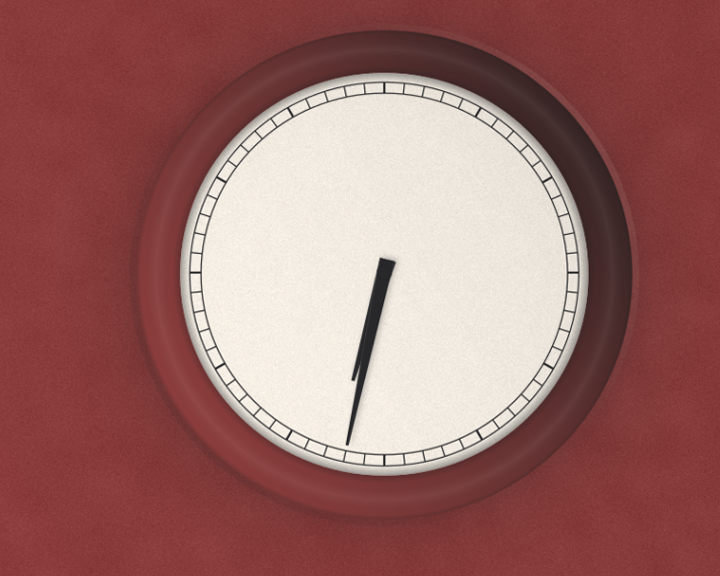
6,32
